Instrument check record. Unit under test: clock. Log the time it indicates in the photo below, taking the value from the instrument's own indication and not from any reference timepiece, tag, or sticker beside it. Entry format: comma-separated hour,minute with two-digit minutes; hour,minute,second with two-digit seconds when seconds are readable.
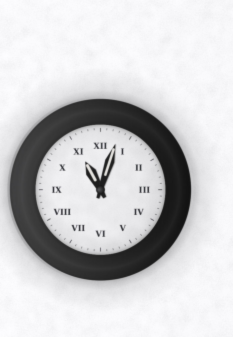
11,03
